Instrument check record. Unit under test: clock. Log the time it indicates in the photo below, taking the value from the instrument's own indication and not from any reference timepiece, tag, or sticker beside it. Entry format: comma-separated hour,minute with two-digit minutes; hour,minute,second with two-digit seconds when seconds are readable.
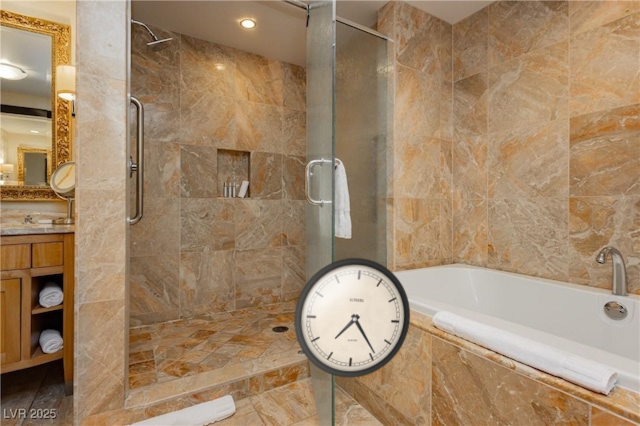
7,24
